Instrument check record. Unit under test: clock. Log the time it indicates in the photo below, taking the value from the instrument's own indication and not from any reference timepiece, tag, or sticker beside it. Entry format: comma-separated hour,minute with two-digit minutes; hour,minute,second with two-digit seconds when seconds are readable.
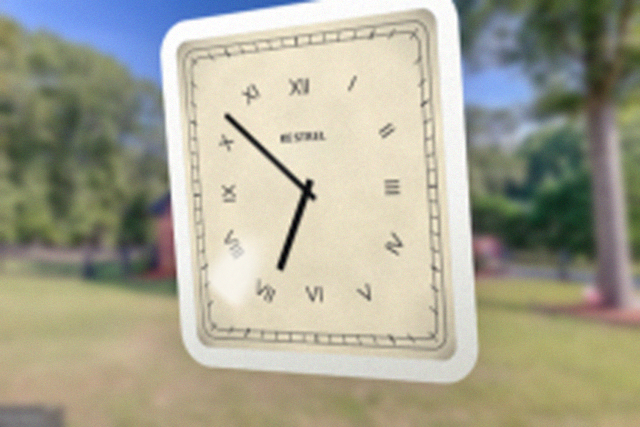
6,52
